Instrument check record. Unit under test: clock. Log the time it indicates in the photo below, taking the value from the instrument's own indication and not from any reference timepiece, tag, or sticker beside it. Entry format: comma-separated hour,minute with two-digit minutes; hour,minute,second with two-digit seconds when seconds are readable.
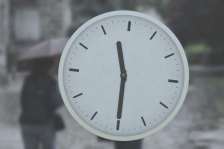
11,30
